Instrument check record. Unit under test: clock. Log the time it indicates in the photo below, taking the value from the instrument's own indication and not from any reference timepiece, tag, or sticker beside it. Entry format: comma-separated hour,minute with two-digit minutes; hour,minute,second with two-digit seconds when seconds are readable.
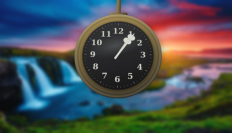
1,06
